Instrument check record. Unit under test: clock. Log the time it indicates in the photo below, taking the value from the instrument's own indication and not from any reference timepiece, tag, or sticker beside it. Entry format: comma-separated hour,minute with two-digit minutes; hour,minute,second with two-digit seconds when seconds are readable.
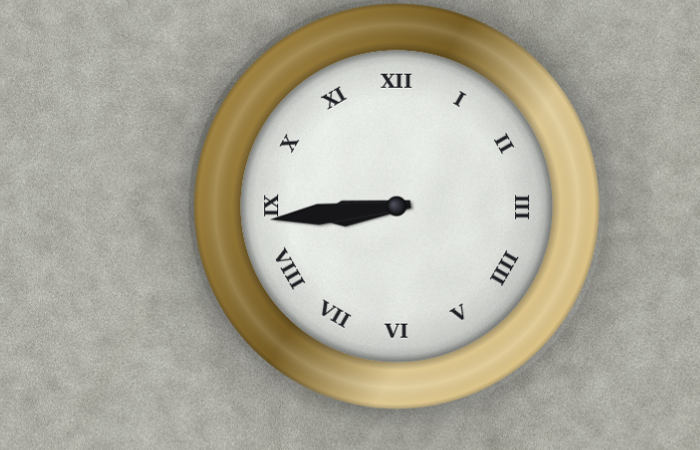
8,44
